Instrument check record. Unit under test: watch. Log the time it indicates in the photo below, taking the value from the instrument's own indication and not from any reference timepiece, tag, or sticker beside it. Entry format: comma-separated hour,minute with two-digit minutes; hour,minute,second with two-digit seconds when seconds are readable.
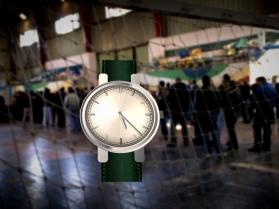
5,23
